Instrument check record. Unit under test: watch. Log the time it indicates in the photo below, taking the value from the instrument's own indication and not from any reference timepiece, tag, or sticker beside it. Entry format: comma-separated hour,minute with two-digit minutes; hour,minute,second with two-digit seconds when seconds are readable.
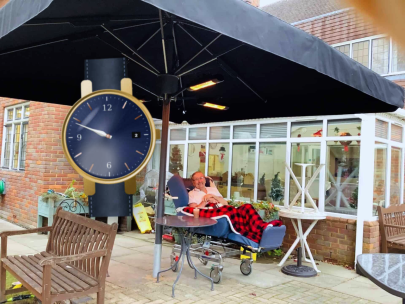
9,49
